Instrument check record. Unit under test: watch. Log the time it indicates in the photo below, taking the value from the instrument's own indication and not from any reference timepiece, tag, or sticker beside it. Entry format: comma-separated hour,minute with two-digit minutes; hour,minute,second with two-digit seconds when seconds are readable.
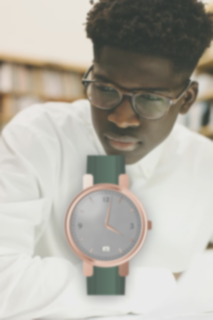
4,02
